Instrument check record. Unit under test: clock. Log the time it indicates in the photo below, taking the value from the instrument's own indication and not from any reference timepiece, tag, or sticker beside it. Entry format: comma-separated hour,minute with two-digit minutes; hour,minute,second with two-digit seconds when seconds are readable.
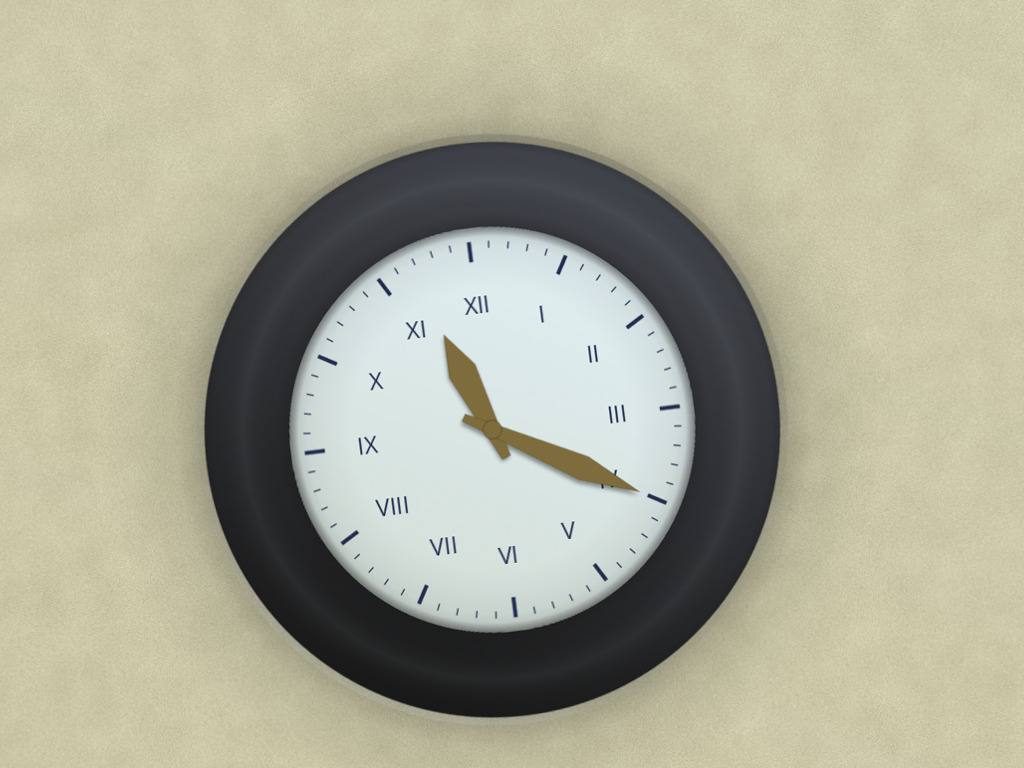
11,20
